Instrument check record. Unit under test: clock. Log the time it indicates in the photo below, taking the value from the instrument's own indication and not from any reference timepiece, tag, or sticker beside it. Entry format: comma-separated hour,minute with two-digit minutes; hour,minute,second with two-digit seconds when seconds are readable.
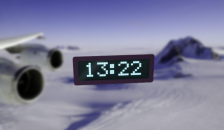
13,22
